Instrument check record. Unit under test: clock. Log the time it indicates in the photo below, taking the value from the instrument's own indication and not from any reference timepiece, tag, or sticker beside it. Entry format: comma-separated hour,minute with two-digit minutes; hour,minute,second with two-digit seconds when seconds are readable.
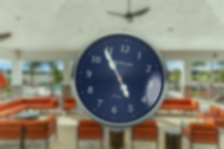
4,54
